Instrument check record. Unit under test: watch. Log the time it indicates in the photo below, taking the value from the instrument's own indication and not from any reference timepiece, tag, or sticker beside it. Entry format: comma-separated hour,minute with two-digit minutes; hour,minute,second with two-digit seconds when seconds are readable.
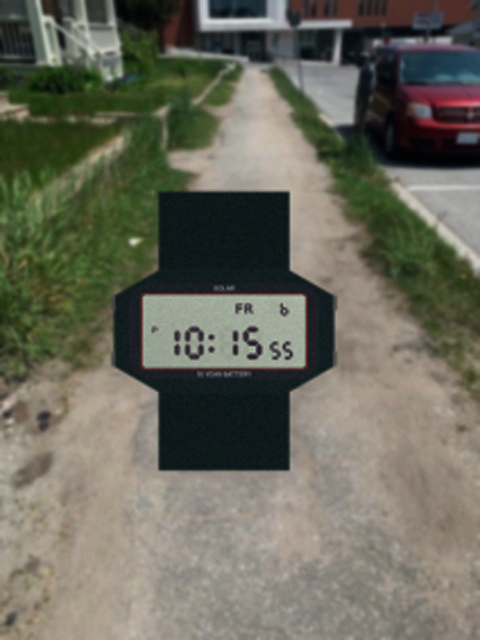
10,15,55
